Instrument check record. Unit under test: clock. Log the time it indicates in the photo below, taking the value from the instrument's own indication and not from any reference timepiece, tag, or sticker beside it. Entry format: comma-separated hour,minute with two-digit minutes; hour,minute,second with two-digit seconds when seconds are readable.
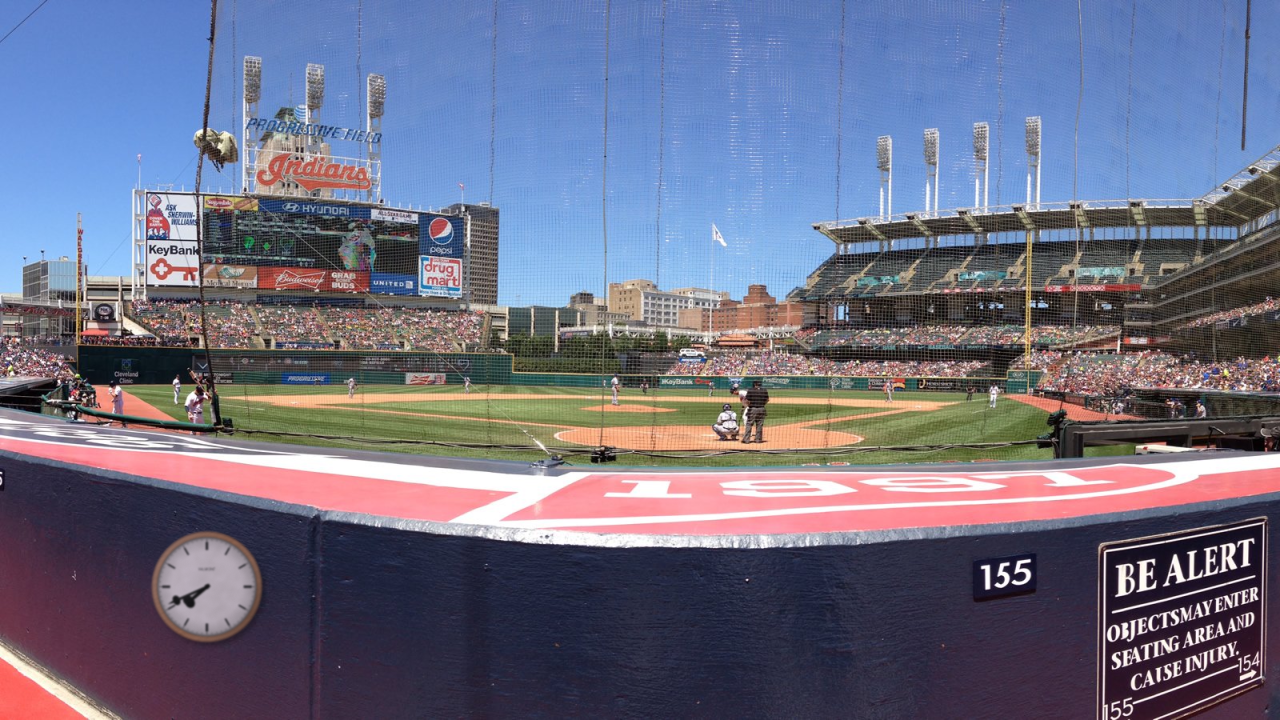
7,41
